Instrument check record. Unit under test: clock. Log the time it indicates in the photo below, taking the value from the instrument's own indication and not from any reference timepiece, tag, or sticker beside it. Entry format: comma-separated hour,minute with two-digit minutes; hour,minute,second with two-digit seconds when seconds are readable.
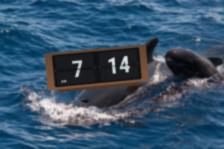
7,14
